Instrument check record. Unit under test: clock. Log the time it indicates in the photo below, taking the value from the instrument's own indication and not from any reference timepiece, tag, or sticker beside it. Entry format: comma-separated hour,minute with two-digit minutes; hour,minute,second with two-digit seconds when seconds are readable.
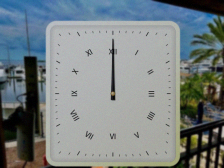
12,00
